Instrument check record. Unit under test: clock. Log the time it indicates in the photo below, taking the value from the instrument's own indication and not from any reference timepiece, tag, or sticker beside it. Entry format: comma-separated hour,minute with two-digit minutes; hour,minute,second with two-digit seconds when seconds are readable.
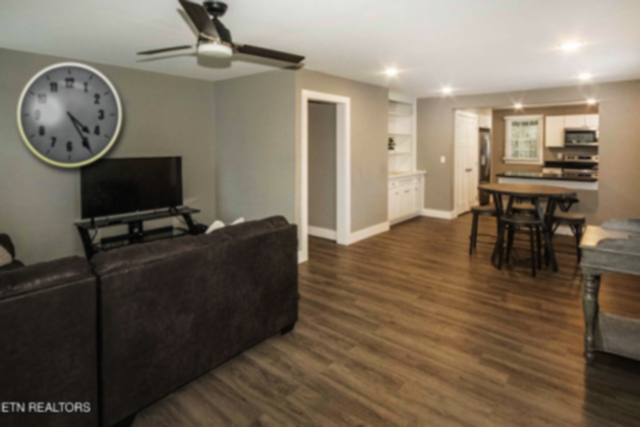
4,25
